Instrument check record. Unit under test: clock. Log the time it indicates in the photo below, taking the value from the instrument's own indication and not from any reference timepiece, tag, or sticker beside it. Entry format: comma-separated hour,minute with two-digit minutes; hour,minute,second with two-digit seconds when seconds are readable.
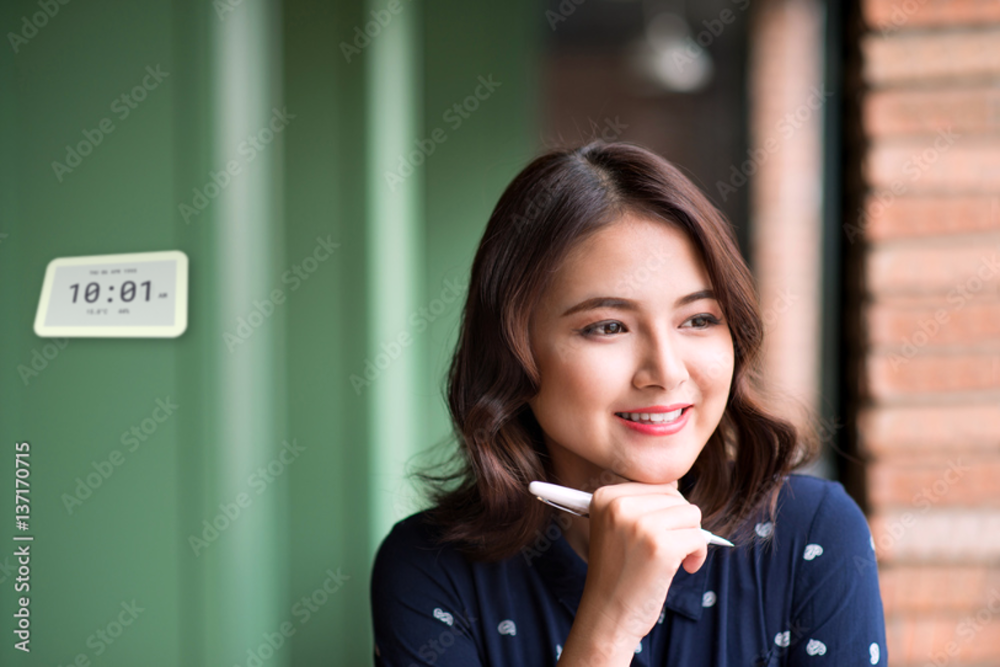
10,01
